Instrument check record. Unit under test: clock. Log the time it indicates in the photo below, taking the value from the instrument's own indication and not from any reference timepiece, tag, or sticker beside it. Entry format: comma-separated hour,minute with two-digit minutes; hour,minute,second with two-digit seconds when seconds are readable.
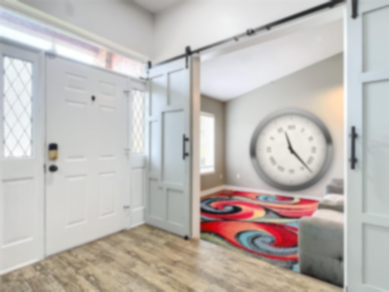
11,23
